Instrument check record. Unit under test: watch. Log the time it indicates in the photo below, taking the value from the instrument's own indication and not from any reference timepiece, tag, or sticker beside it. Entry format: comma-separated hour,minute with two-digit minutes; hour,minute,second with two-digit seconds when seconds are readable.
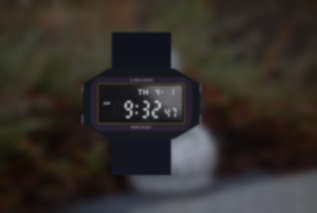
9,32,47
